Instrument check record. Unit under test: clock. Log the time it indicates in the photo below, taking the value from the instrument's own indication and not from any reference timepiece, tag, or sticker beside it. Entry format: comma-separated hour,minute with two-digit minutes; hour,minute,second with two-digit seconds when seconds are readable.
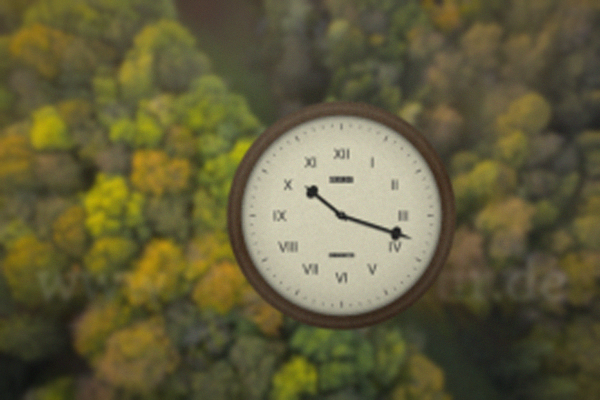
10,18
